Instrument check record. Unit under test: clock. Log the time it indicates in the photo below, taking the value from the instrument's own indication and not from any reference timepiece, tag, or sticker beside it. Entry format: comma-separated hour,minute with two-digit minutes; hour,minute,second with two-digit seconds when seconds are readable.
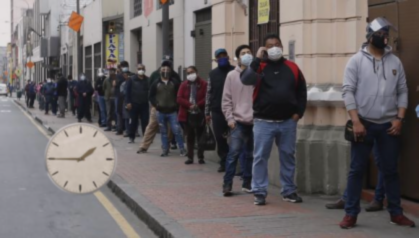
1,45
